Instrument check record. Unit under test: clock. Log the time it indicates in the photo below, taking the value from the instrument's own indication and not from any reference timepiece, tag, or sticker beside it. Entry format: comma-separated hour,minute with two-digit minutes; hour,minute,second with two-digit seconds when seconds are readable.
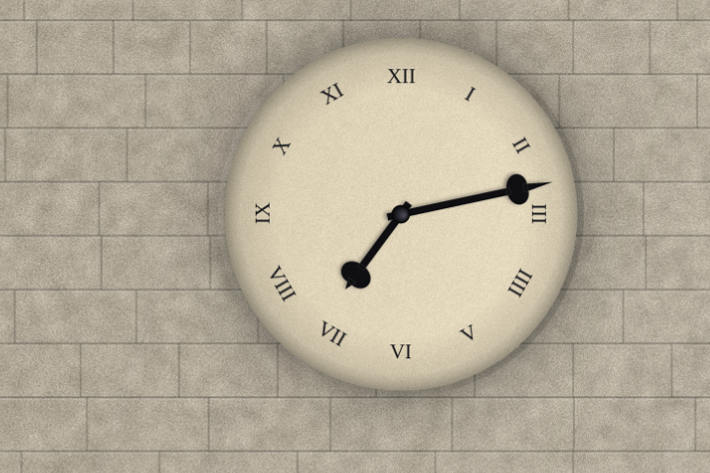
7,13
